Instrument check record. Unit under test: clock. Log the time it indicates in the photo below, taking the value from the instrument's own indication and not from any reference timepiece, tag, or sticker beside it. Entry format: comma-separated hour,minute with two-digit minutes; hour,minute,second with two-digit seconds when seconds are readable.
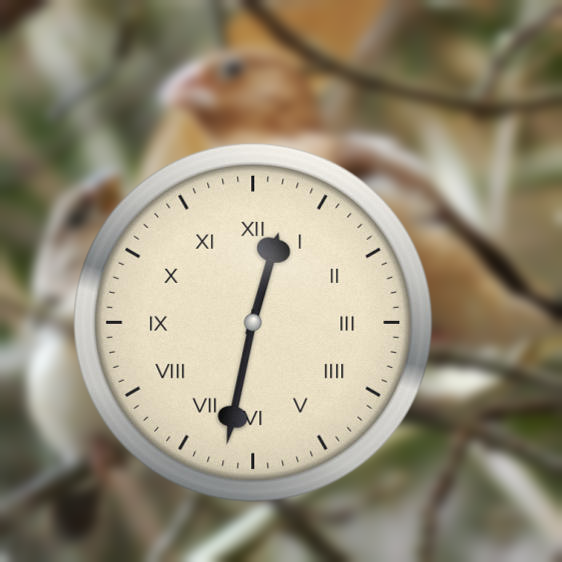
12,32
